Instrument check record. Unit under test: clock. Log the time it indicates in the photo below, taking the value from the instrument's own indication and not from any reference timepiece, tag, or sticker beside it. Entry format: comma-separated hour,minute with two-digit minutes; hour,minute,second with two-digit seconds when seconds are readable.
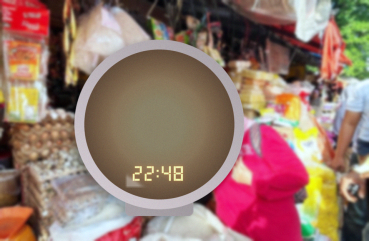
22,48
